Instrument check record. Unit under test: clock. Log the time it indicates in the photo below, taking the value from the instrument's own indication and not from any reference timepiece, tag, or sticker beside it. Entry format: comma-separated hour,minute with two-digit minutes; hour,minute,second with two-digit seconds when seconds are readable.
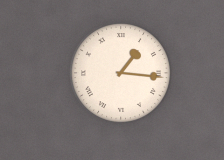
1,16
